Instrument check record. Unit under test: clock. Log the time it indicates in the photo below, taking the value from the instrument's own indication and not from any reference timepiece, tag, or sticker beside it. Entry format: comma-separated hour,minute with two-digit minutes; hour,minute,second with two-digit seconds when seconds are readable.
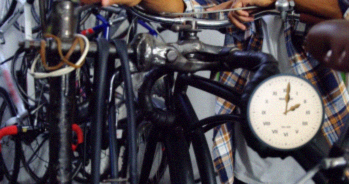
2,01
